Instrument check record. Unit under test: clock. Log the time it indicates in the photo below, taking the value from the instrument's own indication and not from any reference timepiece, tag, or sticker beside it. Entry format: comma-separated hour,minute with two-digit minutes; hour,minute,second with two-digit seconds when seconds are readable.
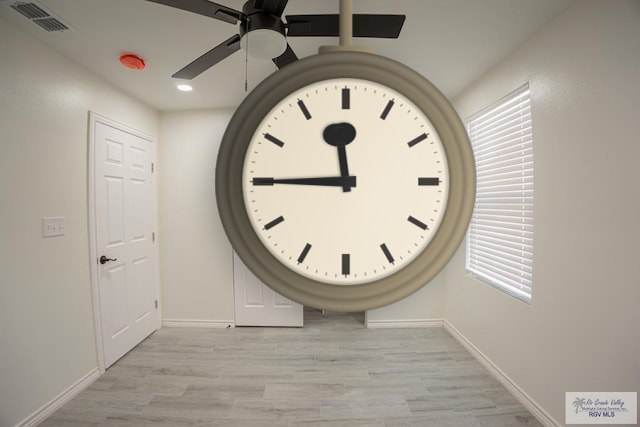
11,45
